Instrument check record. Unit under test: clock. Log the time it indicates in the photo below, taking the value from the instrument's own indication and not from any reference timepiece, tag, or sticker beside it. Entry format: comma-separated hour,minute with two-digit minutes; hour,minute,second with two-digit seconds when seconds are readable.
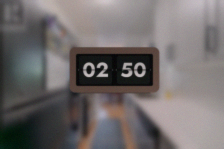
2,50
